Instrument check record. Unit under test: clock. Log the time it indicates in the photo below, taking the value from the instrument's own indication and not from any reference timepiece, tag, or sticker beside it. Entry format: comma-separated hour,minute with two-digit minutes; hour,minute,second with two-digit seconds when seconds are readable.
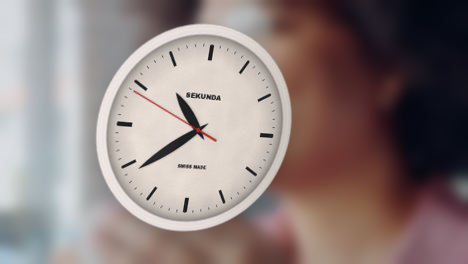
10,38,49
